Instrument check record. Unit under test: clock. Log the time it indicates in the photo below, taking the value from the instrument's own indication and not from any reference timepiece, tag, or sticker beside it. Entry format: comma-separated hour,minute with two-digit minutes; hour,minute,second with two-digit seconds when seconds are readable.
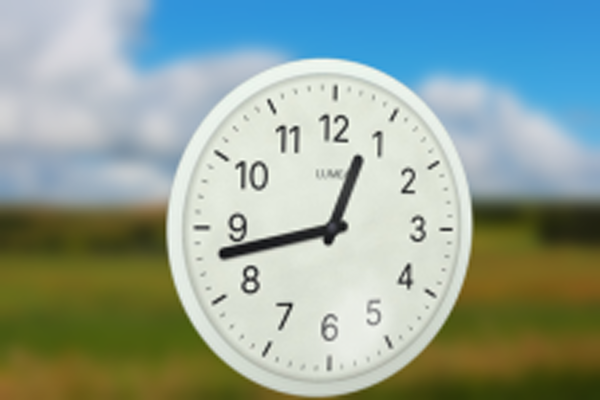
12,43
